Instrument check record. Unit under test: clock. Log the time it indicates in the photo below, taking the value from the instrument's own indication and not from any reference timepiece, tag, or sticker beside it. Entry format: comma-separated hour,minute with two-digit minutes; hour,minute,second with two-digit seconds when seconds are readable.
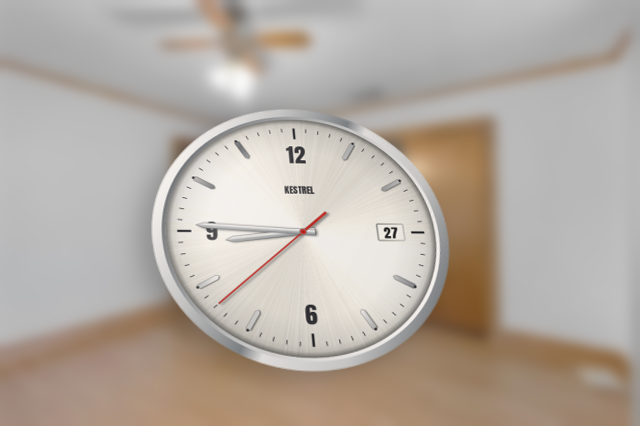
8,45,38
